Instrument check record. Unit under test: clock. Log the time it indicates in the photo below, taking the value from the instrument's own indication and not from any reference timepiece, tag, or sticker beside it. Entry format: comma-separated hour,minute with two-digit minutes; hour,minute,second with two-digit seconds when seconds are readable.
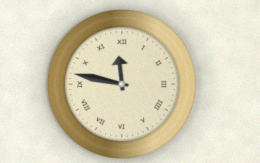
11,47
